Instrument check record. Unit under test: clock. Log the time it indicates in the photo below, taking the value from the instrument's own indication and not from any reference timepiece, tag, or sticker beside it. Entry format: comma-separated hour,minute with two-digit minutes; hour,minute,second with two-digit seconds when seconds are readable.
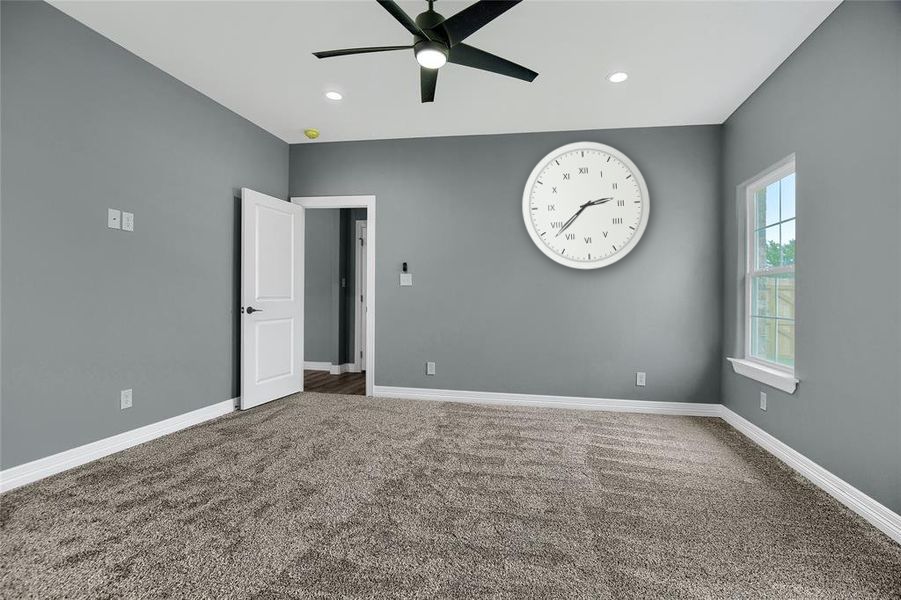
2,38
